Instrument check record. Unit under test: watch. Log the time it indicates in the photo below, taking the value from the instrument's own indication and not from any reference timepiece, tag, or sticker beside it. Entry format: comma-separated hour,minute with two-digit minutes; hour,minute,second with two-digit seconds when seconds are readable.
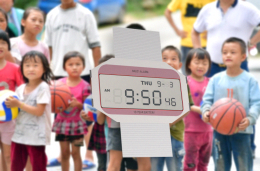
9,50,46
